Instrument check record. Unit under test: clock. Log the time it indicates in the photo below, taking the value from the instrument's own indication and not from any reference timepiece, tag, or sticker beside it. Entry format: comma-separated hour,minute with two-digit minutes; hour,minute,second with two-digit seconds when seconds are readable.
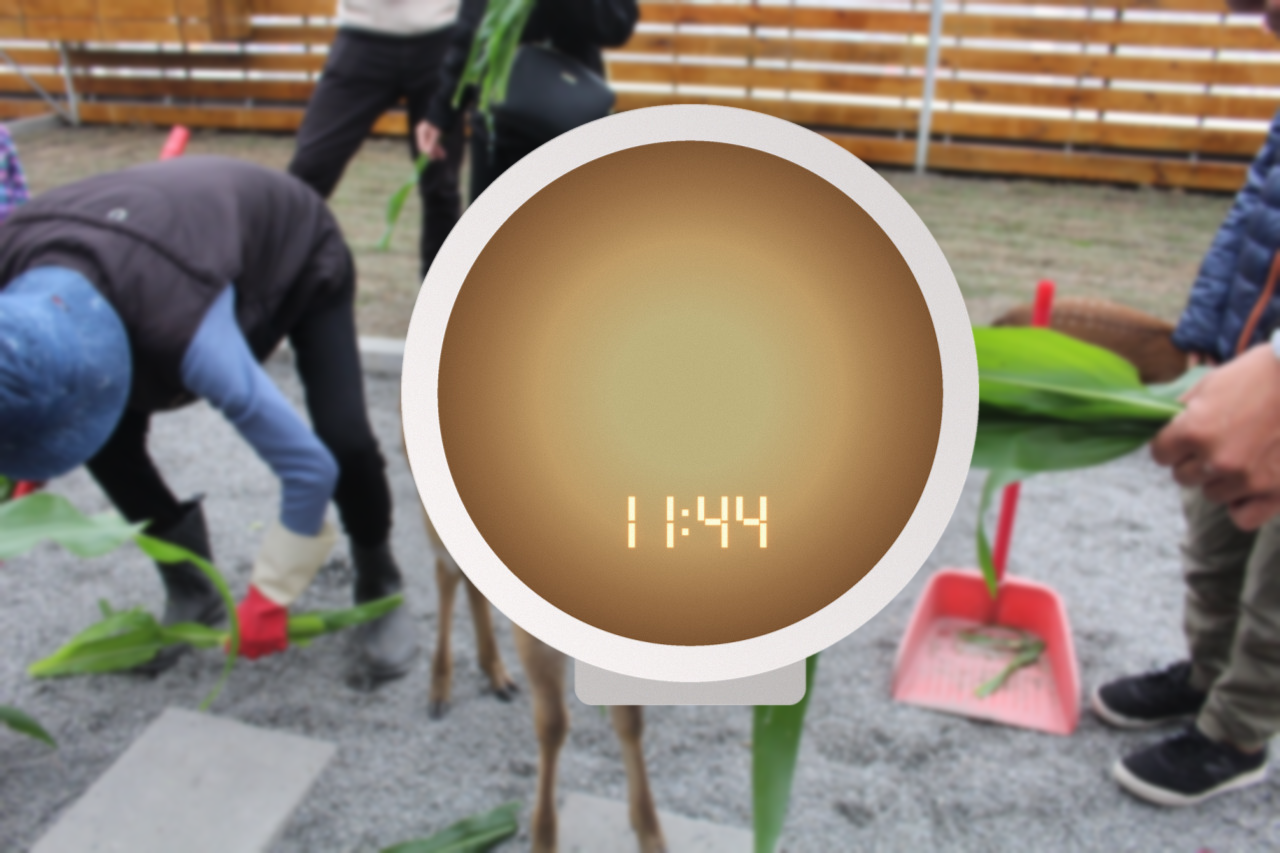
11,44
